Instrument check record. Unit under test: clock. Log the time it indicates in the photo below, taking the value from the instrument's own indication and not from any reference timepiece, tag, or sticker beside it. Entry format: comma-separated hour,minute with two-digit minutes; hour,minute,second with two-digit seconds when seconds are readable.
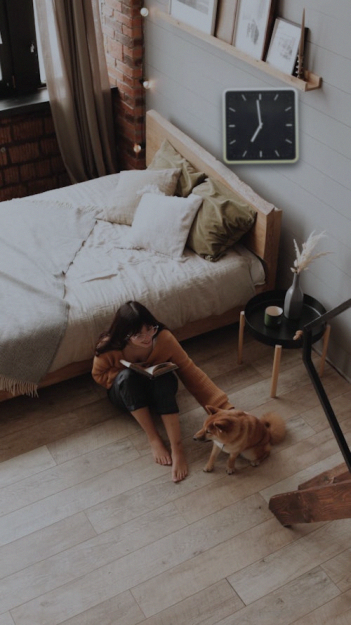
6,59
